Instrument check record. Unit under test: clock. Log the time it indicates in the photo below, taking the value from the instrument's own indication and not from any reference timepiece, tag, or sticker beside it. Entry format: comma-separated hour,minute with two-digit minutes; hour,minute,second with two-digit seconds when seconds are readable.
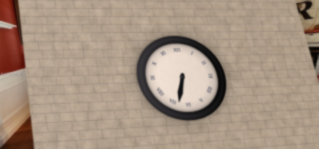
6,33
